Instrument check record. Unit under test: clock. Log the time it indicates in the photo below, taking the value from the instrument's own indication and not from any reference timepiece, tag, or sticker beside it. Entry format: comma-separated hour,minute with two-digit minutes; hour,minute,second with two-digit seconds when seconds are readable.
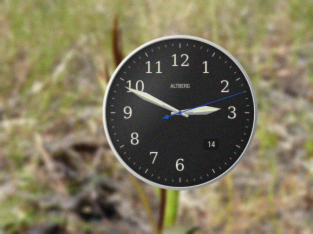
2,49,12
